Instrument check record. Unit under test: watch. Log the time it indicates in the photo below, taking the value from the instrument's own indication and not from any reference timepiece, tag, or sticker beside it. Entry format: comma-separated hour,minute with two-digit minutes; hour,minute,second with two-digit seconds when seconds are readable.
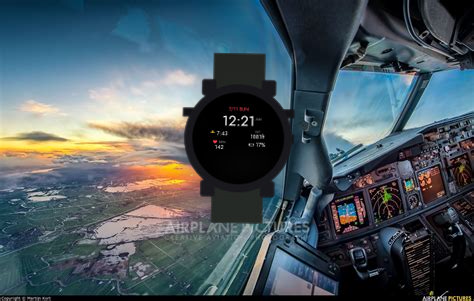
12,21
